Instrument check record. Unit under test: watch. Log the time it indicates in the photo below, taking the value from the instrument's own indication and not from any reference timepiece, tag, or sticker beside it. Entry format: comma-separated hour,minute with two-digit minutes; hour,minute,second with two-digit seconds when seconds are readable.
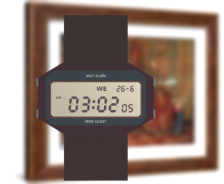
3,02,05
